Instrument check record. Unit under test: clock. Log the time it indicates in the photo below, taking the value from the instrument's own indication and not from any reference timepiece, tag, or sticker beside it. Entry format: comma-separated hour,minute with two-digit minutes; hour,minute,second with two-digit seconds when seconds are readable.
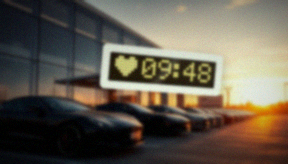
9,48
